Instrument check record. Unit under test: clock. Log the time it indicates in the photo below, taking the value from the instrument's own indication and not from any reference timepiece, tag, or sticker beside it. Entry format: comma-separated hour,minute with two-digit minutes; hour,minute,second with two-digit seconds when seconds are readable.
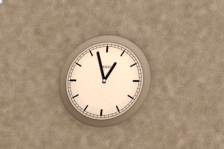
12,57
